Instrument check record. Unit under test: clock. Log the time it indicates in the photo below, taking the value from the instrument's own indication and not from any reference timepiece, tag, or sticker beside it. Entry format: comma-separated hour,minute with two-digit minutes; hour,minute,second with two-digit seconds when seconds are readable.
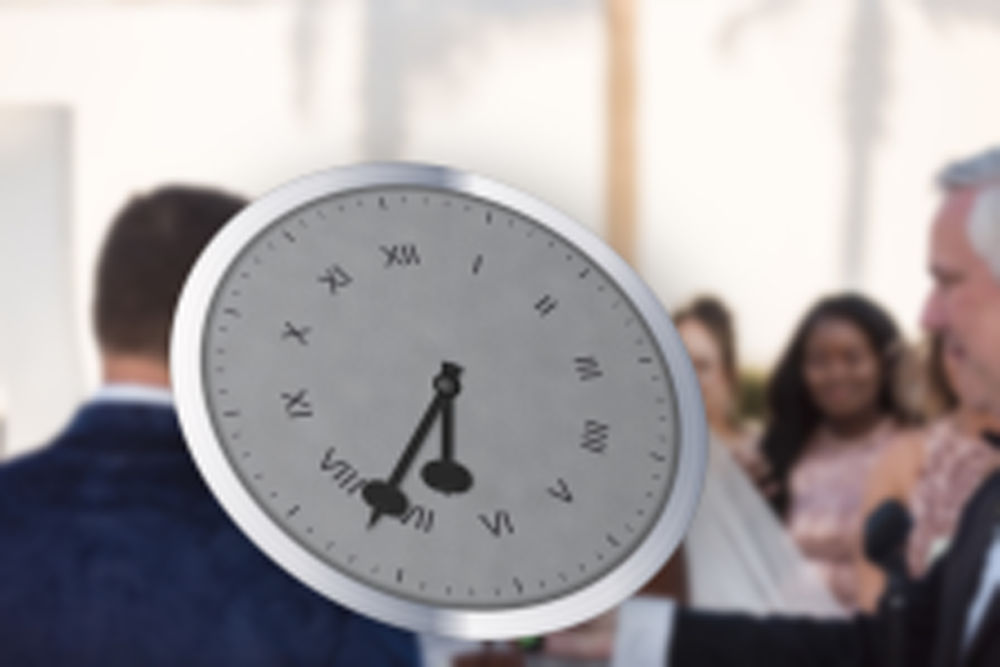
6,37
